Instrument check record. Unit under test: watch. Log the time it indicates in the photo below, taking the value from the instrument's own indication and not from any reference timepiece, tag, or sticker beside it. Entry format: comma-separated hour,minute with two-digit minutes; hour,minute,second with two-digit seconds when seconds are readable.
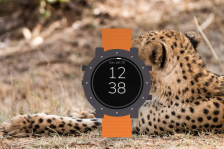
12,38
